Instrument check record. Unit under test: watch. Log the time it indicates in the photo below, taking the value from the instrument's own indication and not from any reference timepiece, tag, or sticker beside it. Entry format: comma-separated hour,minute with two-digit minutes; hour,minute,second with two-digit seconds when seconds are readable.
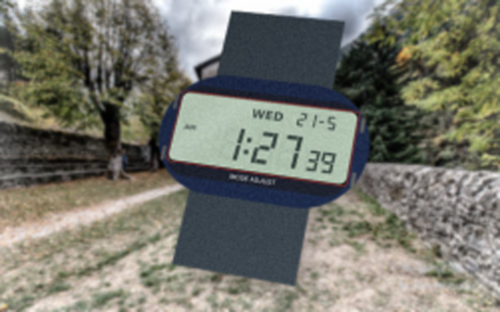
1,27,39
